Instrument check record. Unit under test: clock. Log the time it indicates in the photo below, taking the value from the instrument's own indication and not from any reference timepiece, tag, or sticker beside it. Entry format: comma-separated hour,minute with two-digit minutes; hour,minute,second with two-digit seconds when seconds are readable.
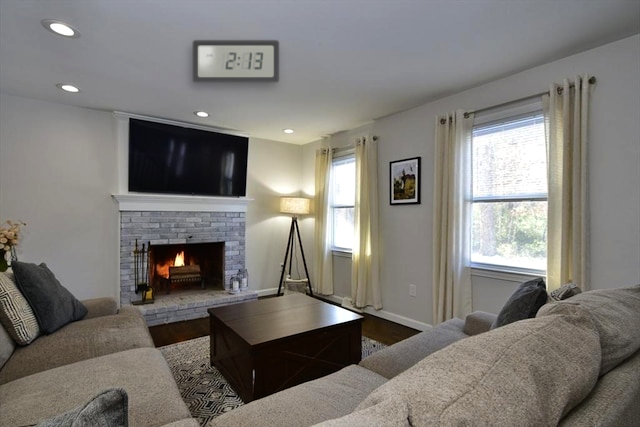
2,13
